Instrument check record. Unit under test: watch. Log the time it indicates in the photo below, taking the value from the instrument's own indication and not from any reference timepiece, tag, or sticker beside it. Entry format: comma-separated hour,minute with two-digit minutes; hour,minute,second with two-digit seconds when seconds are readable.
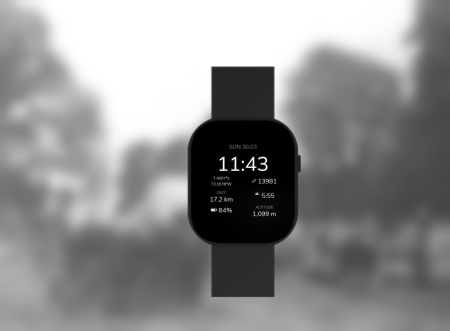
11,43
